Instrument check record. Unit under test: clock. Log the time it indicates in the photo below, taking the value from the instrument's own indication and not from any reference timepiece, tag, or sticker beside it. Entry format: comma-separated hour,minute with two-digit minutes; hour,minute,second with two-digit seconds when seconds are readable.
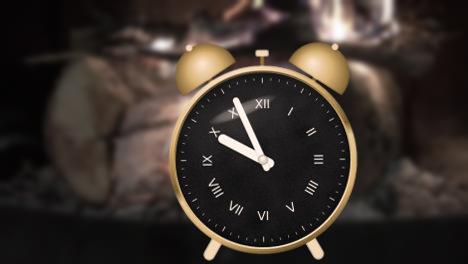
9,56
